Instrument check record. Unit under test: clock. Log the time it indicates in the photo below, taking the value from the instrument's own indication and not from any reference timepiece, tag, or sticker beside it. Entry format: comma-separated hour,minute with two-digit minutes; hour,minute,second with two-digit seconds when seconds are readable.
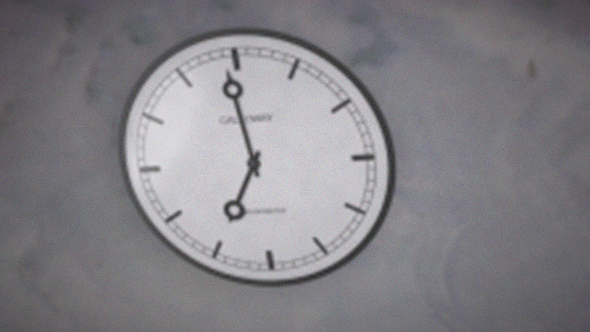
6,59
